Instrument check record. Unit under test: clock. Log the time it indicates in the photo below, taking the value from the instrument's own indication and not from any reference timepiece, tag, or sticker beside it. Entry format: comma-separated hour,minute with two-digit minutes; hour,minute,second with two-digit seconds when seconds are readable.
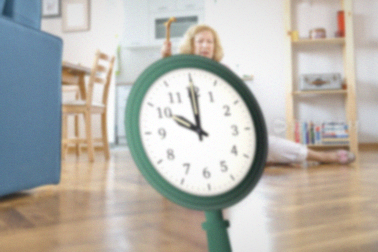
10,00
